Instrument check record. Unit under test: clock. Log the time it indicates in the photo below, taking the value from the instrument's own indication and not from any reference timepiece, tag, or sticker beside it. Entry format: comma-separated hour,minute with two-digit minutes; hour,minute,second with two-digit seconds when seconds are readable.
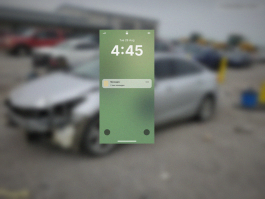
4,45
